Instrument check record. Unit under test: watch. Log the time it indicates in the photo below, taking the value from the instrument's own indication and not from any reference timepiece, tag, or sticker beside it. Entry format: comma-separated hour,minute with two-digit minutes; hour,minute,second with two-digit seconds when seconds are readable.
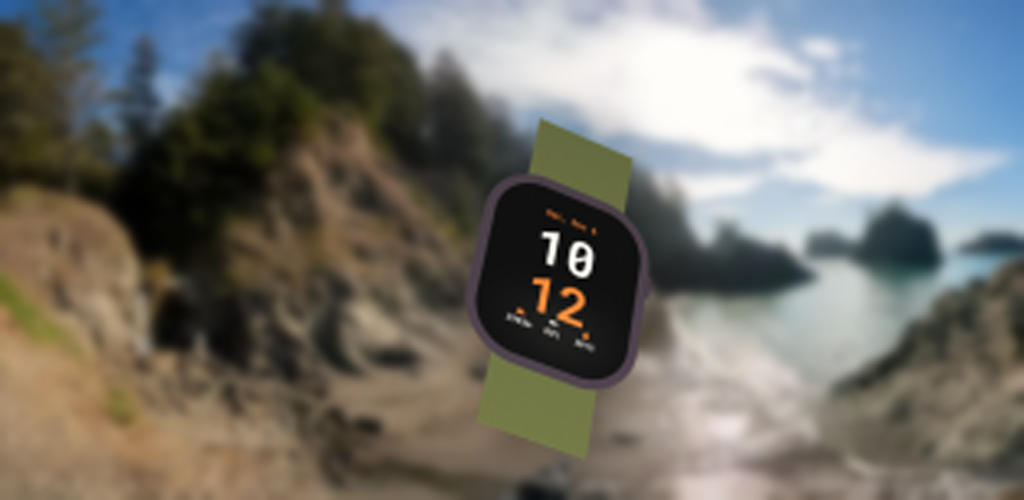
10,12
